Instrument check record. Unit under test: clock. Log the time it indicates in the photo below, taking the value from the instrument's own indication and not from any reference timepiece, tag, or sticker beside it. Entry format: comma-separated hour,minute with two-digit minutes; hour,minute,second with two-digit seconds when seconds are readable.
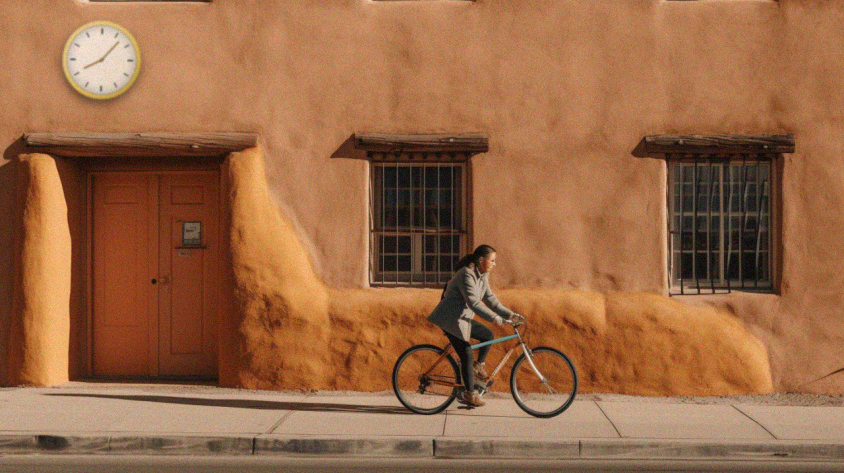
8,07
